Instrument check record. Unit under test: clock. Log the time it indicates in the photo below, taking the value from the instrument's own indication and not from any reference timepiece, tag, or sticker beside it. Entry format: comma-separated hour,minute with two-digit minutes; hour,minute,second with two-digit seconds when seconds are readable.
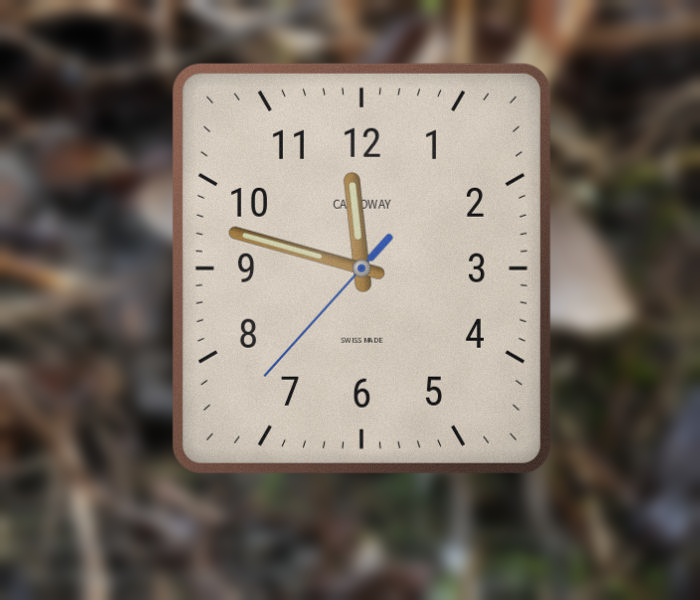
11,47,37
